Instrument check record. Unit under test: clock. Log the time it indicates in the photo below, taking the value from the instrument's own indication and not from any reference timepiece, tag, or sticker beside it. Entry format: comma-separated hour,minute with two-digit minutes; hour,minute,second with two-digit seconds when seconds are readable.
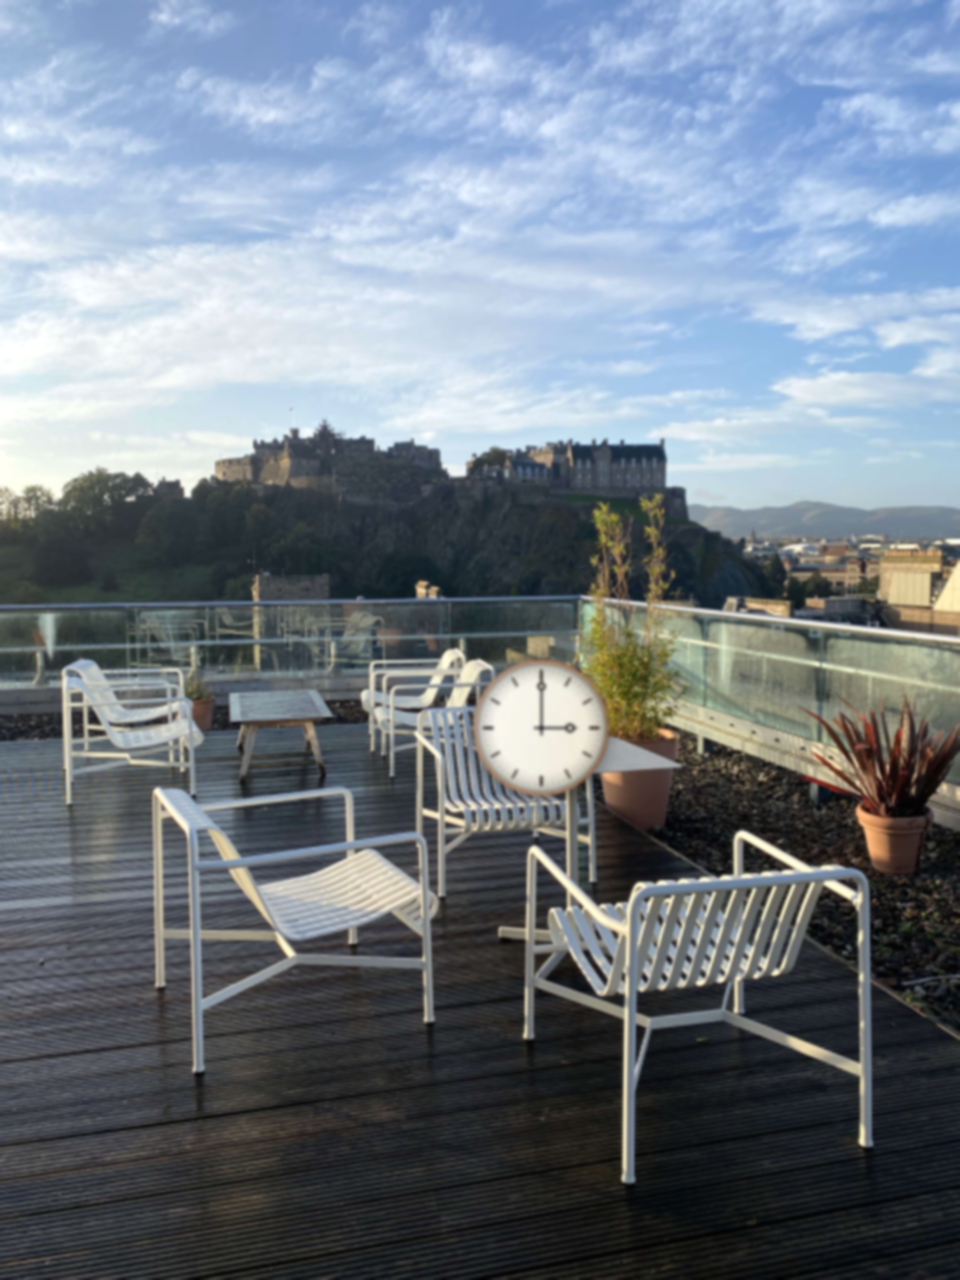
3,00
